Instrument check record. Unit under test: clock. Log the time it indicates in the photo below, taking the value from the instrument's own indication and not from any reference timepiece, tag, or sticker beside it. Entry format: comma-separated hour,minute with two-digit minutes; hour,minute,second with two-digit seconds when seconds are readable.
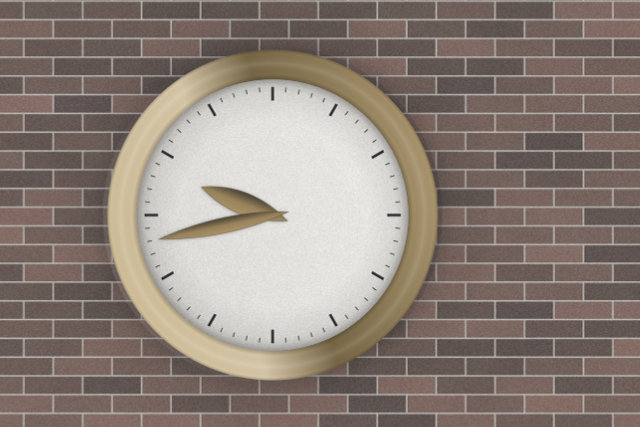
9,43
